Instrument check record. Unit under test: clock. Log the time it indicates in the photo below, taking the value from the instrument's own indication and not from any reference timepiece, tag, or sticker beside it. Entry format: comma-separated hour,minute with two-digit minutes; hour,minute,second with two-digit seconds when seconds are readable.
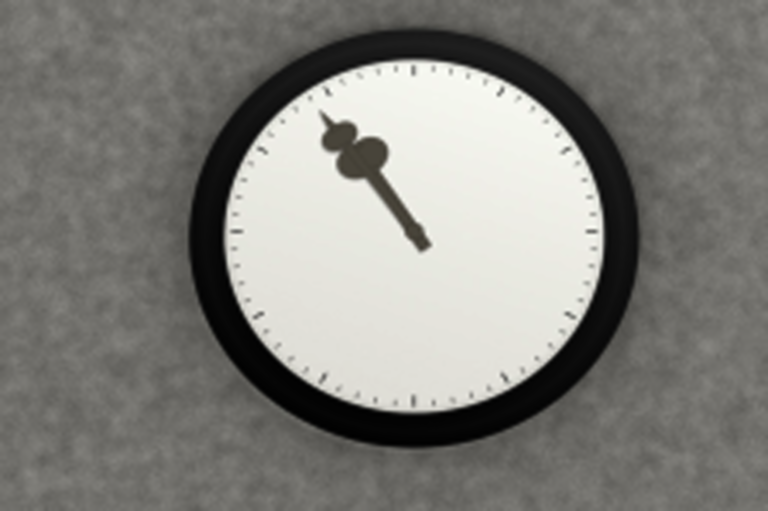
10,54
